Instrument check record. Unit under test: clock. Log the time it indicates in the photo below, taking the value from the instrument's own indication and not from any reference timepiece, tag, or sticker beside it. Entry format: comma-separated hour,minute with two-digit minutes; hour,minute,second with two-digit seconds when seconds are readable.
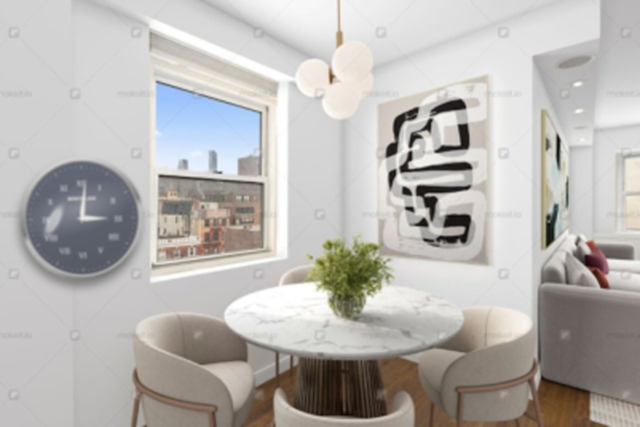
3,01
